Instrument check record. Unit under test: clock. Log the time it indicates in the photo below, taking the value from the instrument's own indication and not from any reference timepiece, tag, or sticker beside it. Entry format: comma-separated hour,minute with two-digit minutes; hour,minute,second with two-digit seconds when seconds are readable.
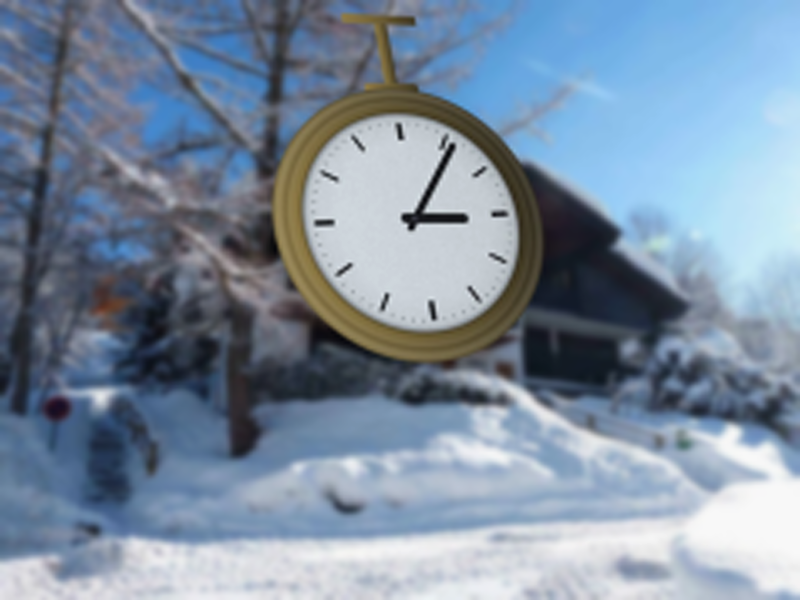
3,06
